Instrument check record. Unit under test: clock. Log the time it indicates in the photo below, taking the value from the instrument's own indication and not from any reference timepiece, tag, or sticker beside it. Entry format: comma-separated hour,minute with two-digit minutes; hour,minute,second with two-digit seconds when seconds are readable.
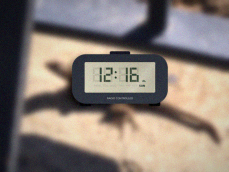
12,16
